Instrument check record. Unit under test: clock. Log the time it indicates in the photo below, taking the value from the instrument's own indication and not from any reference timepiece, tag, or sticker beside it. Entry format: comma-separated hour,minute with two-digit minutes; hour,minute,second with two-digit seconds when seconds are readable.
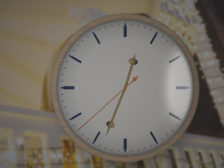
12,33,38
